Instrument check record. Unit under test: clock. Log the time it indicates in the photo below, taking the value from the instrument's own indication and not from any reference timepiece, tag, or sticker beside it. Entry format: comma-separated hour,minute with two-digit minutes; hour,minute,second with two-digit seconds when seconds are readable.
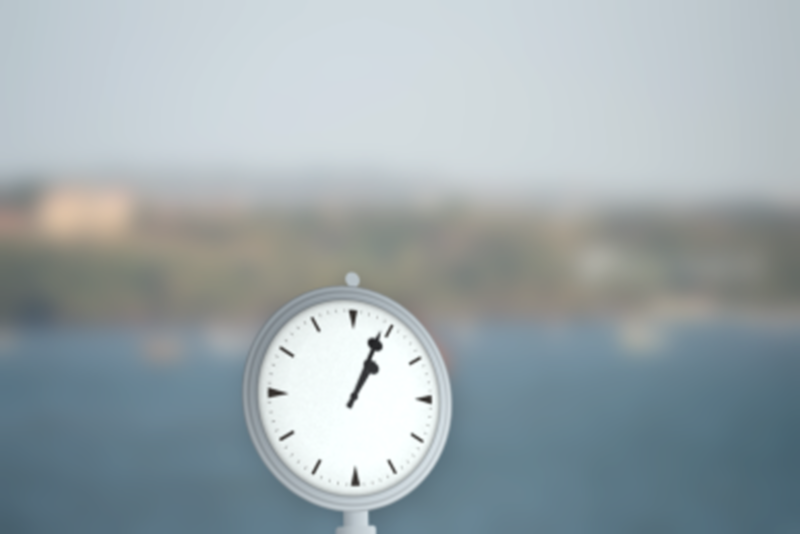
1,04
